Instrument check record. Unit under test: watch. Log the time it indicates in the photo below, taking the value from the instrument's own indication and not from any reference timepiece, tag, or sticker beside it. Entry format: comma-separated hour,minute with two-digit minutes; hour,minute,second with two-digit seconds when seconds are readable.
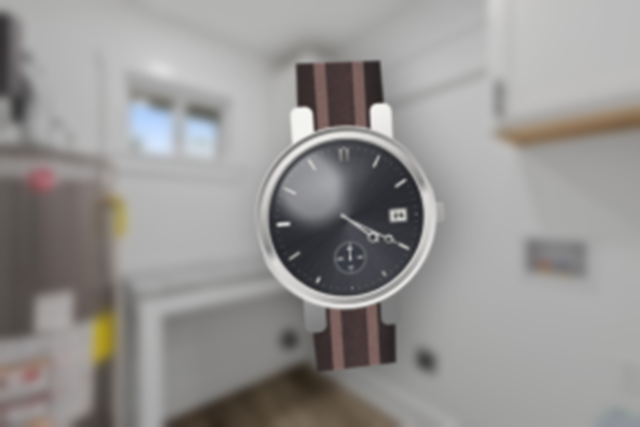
4,20
